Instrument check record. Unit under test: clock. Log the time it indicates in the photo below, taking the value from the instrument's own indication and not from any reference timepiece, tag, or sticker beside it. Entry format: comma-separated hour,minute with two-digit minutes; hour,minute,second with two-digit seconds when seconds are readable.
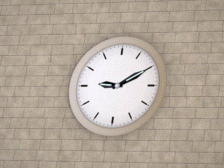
9,10
